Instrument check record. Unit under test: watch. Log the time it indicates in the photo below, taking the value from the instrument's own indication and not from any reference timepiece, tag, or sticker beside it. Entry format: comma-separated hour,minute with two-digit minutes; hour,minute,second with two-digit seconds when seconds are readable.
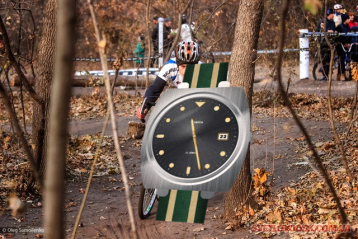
11,27
